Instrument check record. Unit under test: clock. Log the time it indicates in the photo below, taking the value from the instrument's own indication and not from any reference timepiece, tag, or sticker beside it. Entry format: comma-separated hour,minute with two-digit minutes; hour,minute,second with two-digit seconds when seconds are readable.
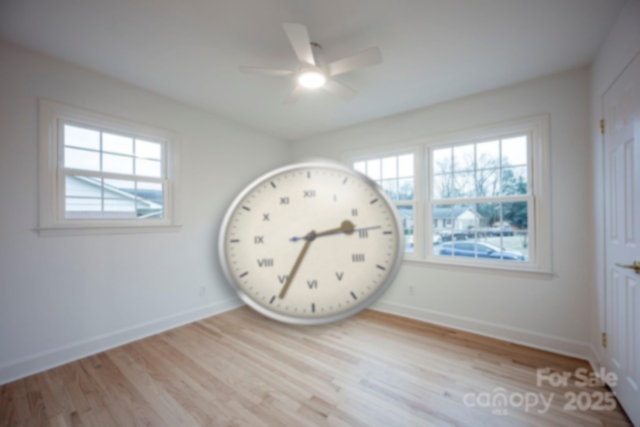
2,34,14
